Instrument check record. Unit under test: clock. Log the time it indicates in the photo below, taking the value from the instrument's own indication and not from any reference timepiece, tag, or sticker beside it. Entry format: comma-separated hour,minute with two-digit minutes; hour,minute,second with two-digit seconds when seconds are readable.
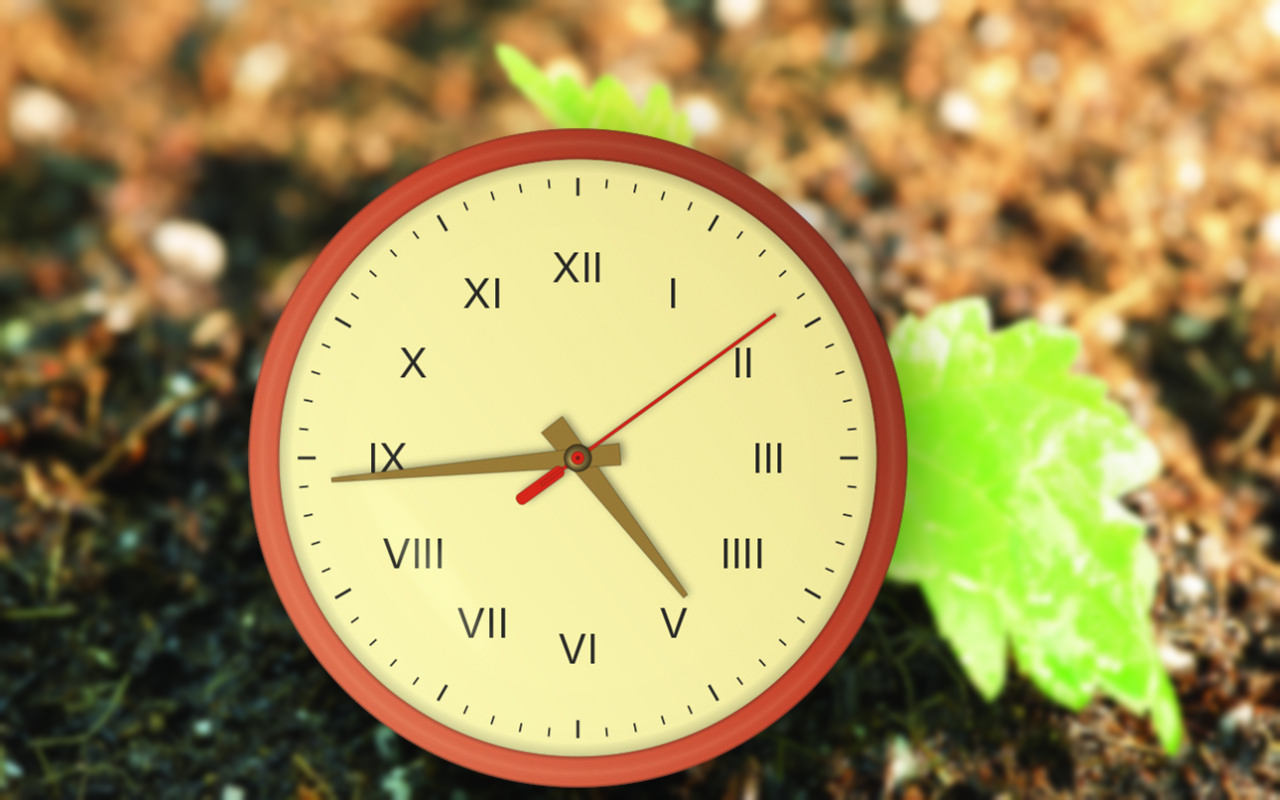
4,44,09
